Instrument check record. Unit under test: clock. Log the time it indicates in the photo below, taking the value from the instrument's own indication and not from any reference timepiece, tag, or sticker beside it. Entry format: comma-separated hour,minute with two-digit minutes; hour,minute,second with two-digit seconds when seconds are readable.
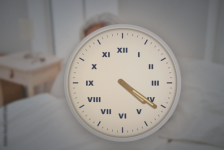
4,21
